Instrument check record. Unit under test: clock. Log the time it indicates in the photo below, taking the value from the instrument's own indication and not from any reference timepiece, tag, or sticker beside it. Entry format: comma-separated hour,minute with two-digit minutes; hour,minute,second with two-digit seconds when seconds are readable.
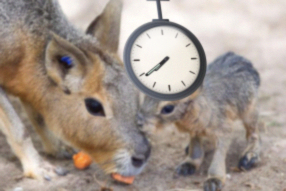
7,39
